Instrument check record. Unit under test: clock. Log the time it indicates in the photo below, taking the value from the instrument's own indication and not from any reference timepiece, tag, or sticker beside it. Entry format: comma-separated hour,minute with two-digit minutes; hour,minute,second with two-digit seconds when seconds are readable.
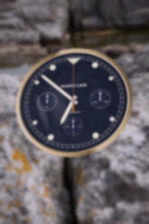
6,52
